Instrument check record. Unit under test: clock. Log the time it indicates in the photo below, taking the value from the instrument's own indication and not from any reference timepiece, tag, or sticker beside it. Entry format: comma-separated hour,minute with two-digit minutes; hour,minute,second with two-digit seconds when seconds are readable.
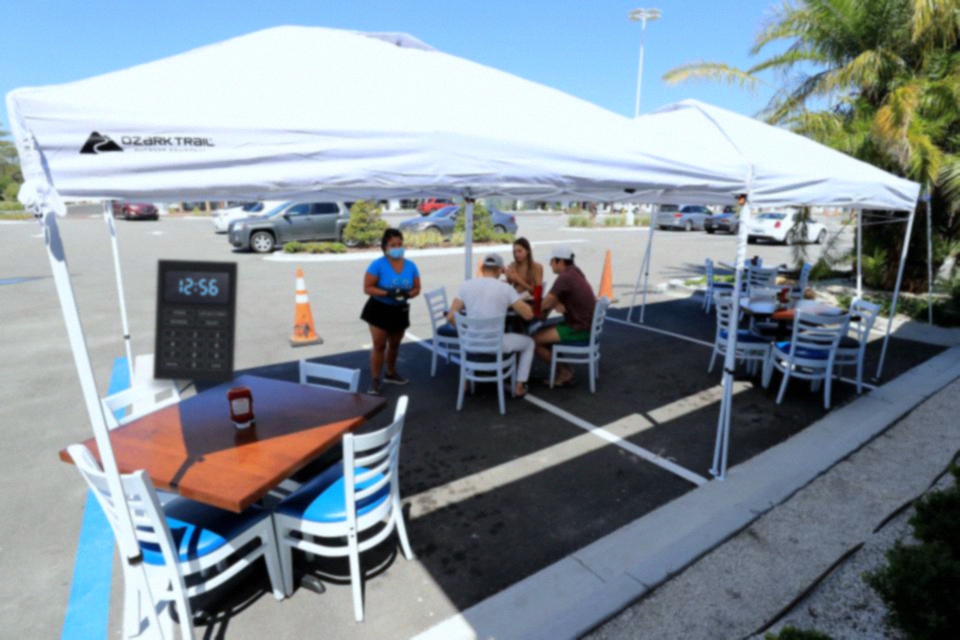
12,56
